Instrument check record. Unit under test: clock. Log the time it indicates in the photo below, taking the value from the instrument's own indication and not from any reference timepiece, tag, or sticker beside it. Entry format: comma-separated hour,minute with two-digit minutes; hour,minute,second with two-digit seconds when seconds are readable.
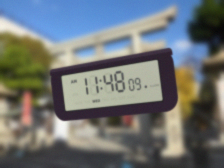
11,48,09
